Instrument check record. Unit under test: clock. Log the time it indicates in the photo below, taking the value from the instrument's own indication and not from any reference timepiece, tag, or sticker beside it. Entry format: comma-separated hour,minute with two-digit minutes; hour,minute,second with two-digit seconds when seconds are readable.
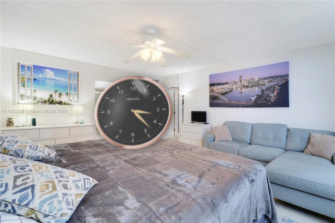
3,23
